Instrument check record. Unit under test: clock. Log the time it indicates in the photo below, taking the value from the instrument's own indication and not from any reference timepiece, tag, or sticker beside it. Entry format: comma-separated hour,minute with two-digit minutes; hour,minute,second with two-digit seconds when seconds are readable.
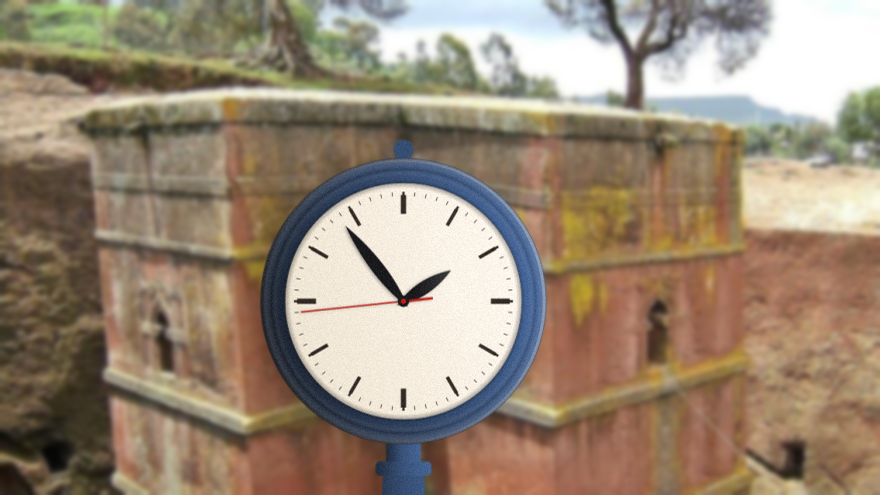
1,53,44
